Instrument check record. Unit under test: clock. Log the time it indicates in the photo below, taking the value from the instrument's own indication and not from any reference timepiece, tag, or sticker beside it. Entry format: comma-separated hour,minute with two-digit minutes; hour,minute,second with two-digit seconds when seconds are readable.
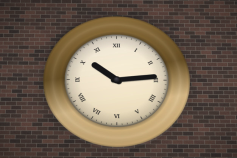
10,14
